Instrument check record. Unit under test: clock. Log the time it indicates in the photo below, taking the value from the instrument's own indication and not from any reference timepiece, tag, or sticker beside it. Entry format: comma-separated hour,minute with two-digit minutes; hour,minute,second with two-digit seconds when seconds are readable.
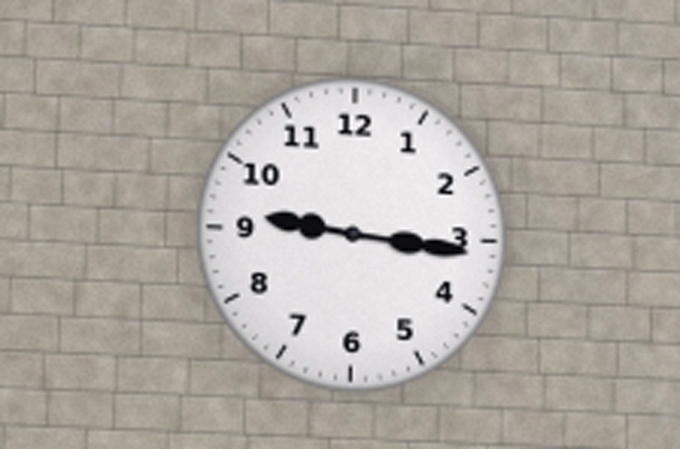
9,16
